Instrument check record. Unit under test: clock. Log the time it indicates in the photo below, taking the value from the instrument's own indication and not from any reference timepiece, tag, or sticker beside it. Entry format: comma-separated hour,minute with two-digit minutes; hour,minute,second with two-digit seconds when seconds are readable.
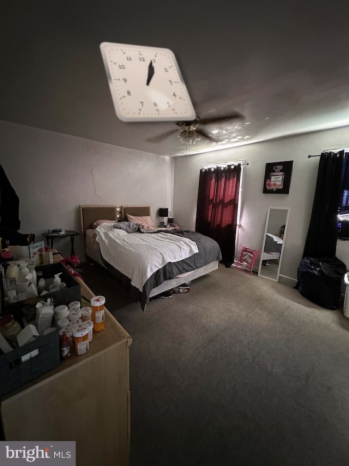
1,04
